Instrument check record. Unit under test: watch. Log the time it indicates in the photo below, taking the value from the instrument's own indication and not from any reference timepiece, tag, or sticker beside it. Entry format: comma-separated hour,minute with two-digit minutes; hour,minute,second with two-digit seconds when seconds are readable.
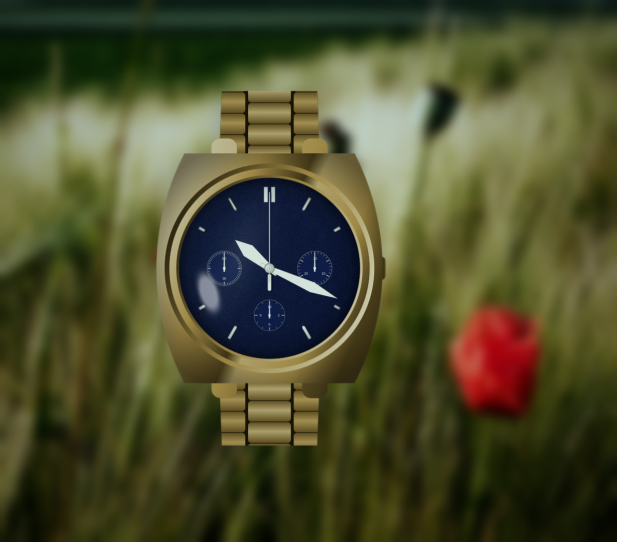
10,19
